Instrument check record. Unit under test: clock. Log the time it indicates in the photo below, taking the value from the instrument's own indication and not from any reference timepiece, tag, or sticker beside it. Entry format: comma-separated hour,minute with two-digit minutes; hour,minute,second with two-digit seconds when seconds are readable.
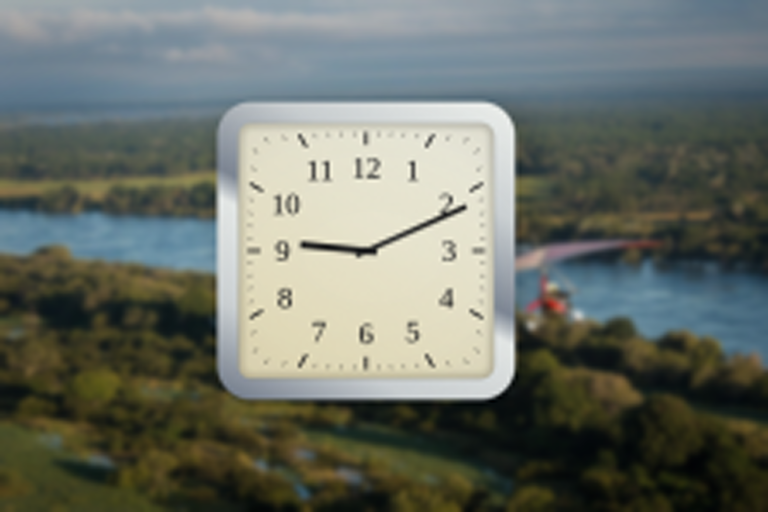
9,11
